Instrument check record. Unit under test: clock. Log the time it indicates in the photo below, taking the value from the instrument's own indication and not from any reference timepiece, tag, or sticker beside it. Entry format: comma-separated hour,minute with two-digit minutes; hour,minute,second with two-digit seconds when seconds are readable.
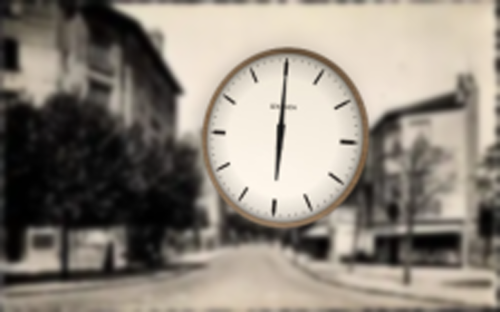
6,00
